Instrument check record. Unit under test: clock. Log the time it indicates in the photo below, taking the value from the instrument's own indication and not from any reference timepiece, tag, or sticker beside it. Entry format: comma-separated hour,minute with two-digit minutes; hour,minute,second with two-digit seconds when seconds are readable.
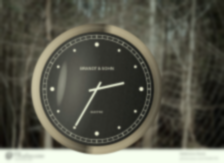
2,35
